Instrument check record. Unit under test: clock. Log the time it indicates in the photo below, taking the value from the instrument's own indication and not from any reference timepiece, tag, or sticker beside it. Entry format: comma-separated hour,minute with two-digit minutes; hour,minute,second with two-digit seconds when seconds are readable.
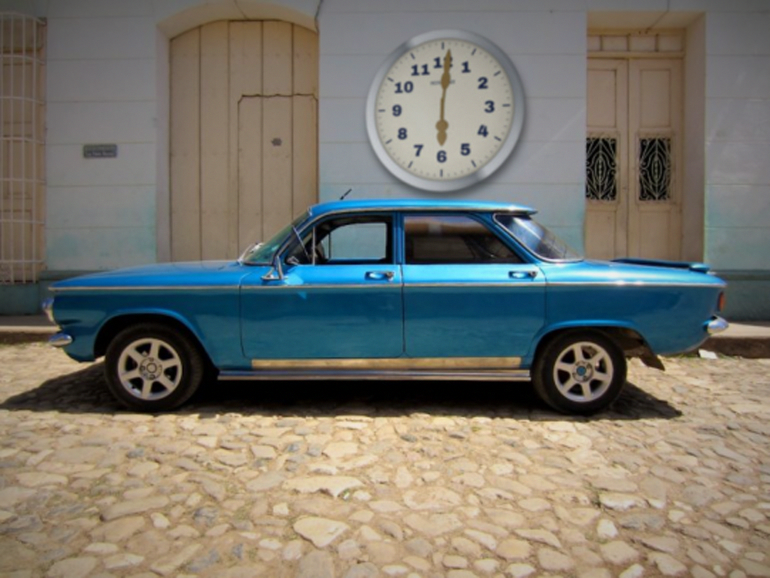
6,01
